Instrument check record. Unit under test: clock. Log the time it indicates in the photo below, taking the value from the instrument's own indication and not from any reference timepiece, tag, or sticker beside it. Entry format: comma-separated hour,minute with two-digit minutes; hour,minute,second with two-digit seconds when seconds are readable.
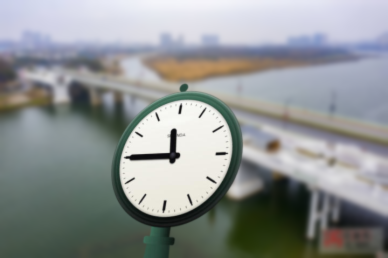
11,45
